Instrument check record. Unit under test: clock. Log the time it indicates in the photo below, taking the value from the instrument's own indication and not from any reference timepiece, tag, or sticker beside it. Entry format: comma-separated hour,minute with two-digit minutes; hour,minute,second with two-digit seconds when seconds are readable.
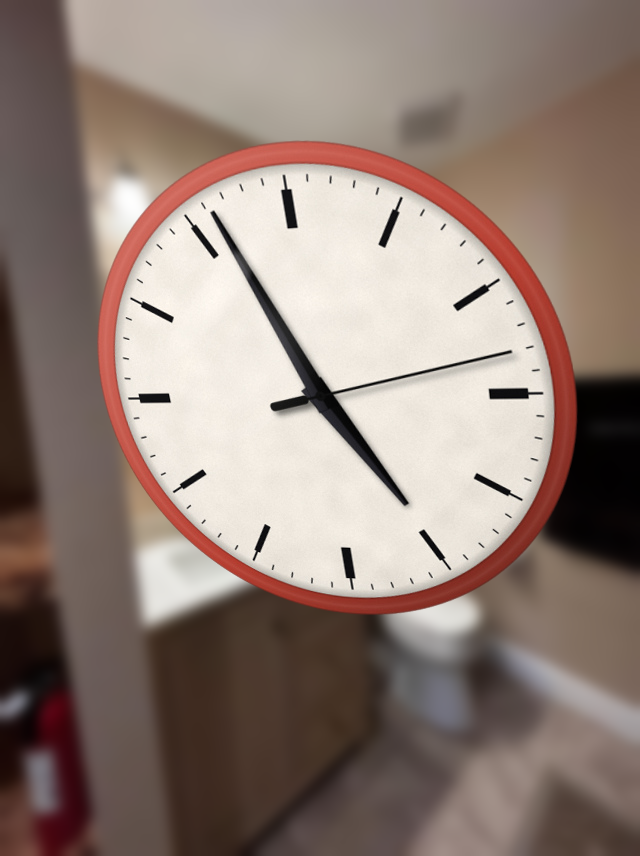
4,56,13
